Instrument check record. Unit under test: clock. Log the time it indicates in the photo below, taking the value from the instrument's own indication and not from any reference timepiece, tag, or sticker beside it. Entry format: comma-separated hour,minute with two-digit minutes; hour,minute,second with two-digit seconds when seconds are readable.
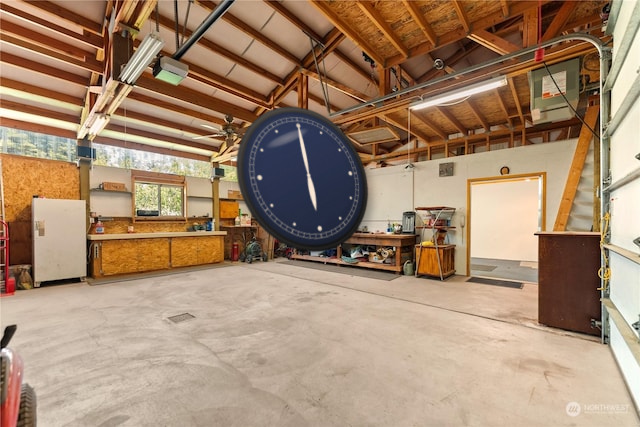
6,00
